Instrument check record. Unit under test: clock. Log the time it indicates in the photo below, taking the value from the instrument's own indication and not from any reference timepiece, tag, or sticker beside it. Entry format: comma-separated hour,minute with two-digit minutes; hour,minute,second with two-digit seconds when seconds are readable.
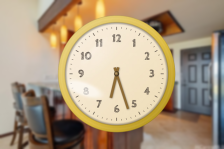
6,27
